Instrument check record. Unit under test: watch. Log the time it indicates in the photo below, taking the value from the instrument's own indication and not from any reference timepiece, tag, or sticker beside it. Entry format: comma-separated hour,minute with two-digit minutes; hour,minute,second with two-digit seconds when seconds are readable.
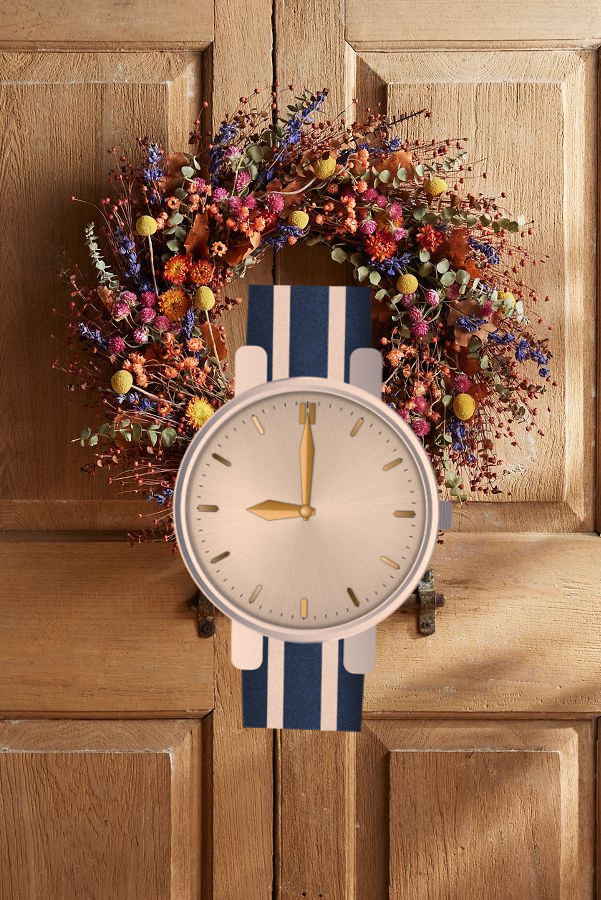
9,00
